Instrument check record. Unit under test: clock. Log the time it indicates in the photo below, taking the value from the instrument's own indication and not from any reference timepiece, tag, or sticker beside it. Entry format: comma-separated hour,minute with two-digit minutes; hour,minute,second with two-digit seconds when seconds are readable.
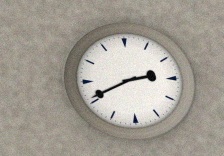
2,41
